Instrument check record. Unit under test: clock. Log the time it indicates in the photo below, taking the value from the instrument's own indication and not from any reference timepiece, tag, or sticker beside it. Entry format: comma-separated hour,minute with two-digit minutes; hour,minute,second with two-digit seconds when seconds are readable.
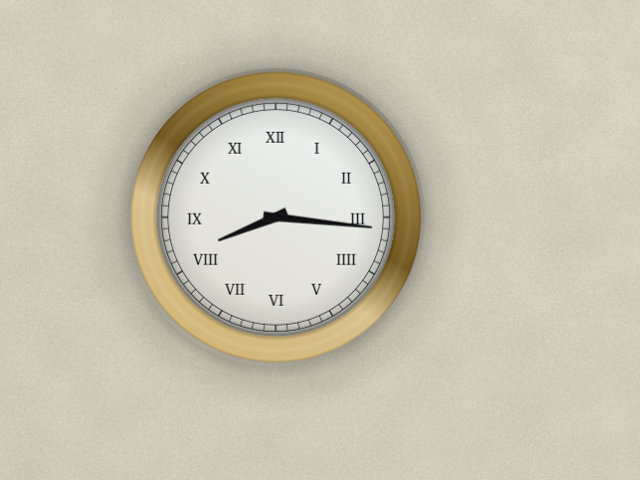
8,16
